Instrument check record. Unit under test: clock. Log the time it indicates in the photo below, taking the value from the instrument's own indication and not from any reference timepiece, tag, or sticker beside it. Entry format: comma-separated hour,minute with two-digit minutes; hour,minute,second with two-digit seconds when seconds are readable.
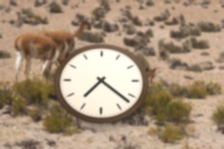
7,22
